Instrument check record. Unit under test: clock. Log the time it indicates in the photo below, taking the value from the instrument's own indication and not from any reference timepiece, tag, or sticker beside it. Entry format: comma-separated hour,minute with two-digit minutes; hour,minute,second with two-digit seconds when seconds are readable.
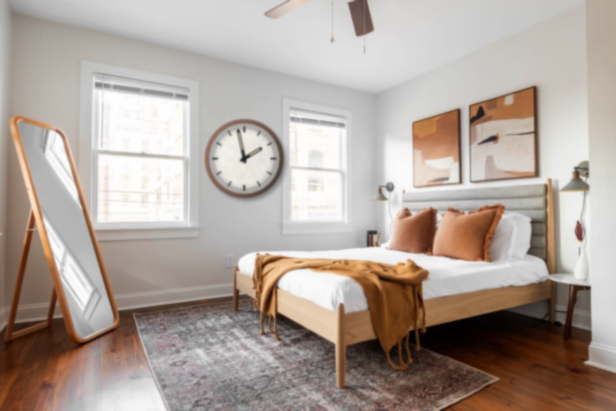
1,58
